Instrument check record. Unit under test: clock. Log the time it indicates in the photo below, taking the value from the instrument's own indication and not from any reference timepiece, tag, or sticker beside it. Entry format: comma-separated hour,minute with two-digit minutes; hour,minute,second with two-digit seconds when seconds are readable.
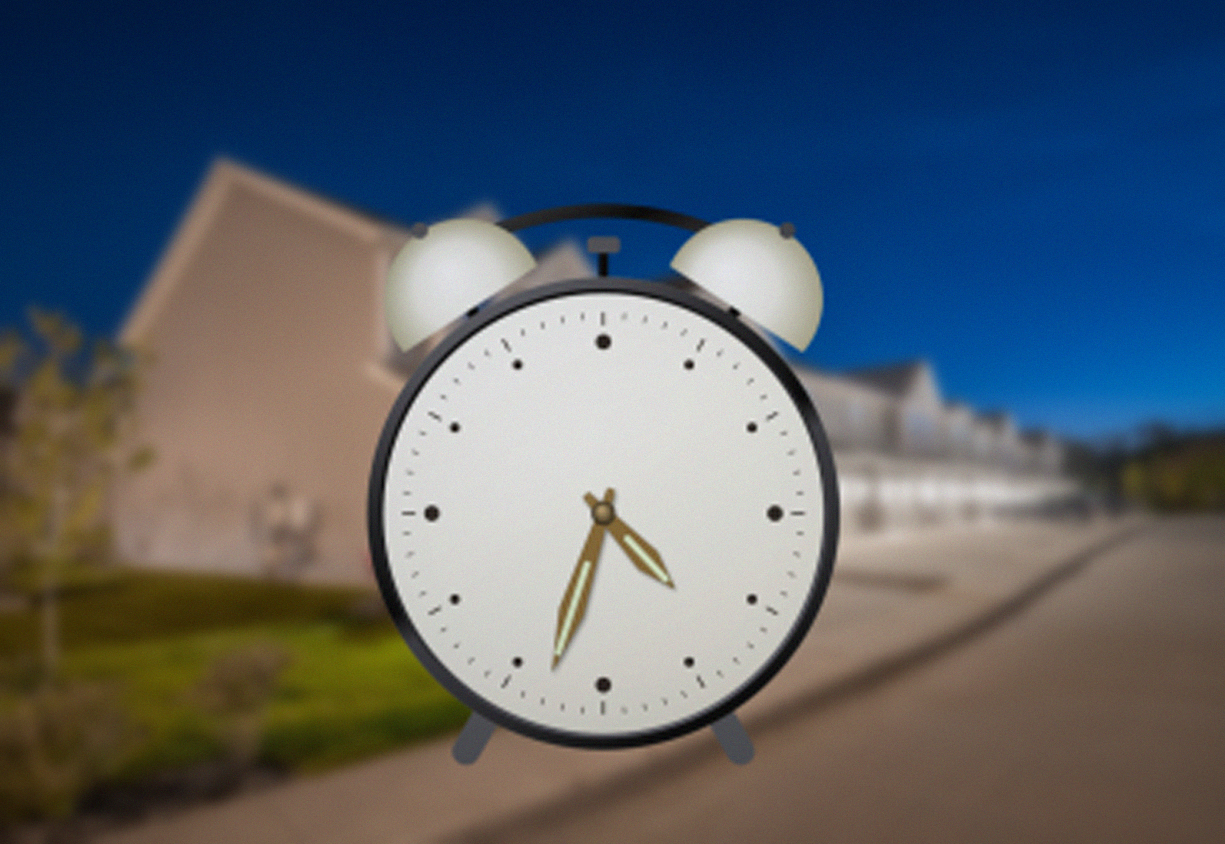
4,33
